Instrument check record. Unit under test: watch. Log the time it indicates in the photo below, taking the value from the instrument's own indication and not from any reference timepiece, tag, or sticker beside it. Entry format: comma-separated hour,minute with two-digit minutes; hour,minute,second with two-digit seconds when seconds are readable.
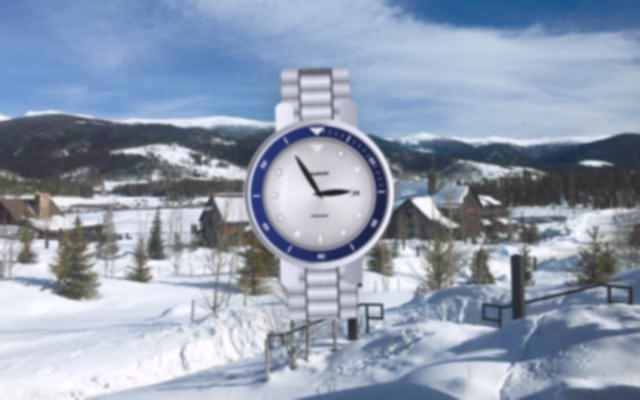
2,55
